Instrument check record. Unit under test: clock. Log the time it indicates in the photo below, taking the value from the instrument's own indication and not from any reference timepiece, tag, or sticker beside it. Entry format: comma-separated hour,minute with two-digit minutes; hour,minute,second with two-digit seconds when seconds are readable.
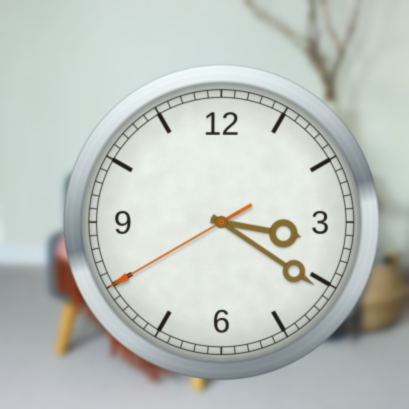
3,20,40
